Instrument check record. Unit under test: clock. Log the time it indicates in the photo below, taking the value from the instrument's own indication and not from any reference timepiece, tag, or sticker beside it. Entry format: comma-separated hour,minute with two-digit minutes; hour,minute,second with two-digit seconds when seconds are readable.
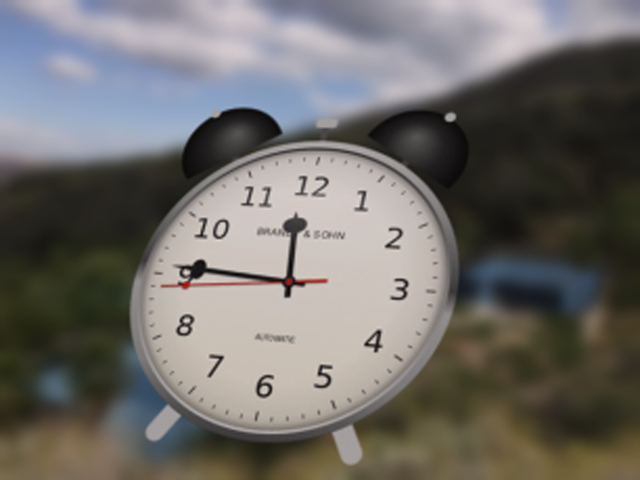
11,45,44
